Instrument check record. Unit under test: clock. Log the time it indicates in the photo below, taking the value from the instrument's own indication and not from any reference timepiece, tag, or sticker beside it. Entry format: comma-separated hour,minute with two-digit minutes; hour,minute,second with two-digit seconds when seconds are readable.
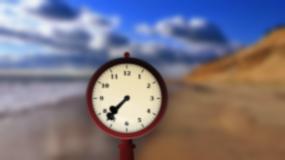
7,37
